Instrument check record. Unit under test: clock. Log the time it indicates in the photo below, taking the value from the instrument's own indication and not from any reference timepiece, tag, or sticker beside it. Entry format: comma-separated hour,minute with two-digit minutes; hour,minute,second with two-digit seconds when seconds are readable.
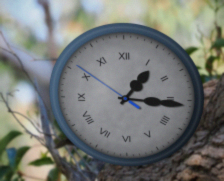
1,15,51
